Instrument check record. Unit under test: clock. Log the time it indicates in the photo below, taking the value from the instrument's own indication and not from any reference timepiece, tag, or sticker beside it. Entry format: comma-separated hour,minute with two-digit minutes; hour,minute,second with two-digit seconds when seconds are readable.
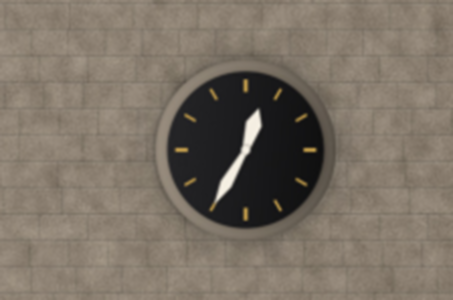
12,35
